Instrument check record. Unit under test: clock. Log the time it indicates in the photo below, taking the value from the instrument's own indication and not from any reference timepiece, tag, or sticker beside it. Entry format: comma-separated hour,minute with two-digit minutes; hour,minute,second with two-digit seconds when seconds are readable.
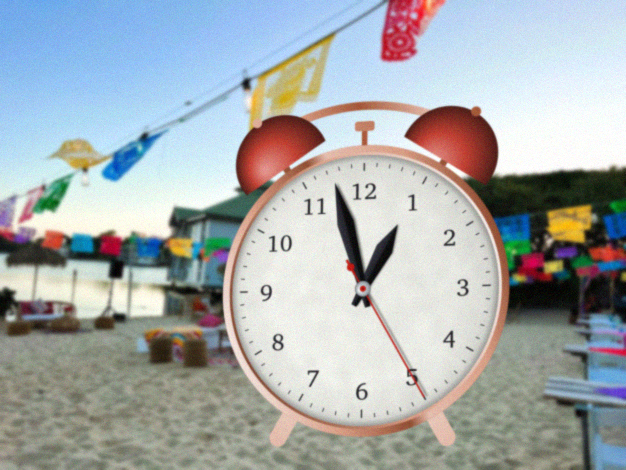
12,57,25
